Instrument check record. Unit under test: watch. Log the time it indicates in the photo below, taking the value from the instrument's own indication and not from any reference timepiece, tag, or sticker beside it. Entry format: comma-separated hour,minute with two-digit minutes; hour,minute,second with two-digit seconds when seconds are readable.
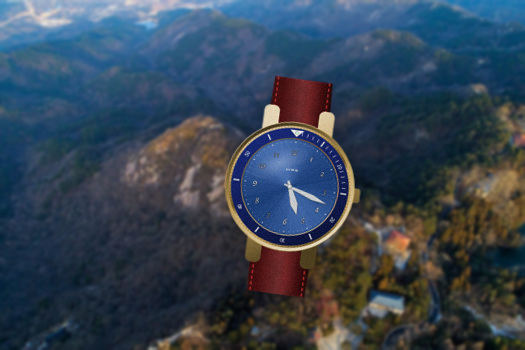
5,18
